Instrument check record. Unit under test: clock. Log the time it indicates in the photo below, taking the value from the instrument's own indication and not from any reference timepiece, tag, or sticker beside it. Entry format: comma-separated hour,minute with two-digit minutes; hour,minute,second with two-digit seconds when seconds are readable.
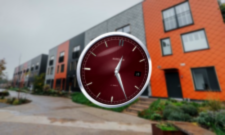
12,25
